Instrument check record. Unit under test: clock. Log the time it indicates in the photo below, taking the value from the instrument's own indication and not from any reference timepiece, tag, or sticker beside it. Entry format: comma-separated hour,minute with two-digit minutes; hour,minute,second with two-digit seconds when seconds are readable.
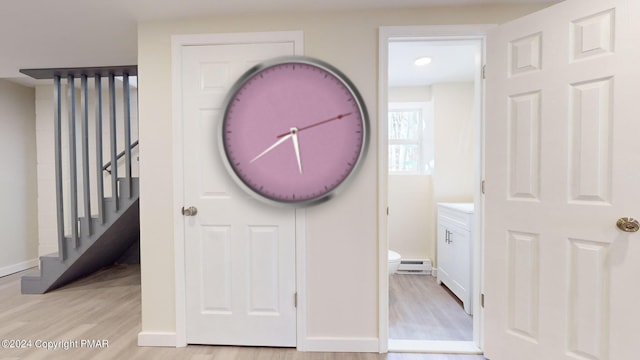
5,39,12
